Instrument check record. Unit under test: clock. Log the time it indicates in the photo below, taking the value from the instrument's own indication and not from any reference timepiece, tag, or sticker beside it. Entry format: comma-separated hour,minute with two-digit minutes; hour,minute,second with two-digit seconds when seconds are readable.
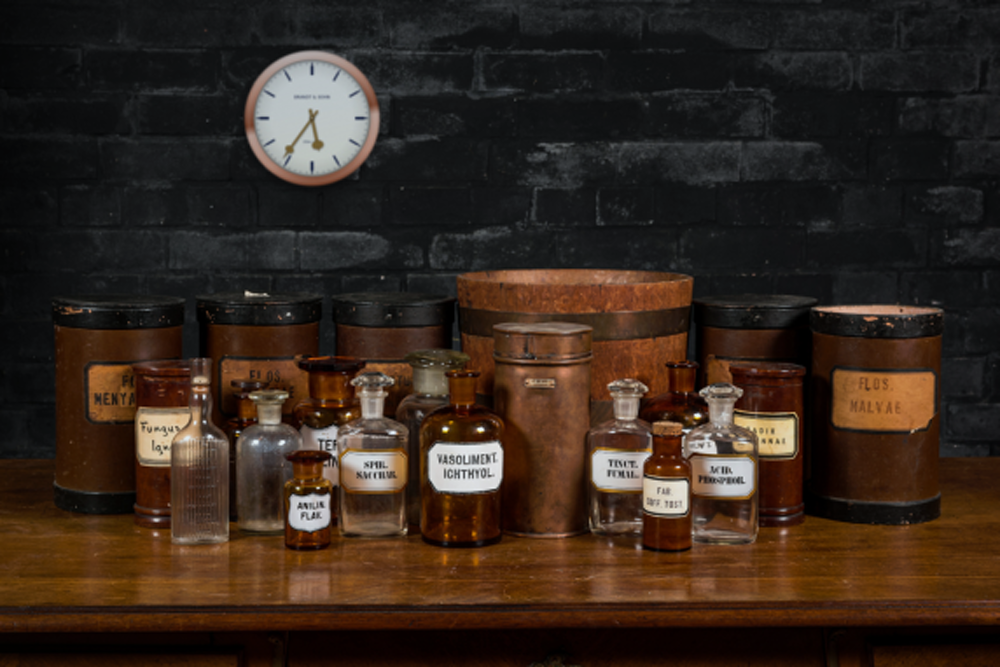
5,36
